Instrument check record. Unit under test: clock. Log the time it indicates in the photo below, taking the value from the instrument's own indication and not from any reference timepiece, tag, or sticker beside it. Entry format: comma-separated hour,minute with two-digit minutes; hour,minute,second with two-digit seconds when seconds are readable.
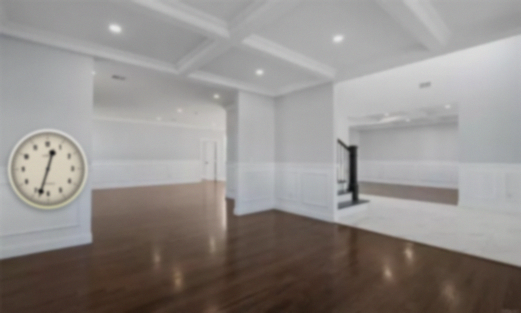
12,33
